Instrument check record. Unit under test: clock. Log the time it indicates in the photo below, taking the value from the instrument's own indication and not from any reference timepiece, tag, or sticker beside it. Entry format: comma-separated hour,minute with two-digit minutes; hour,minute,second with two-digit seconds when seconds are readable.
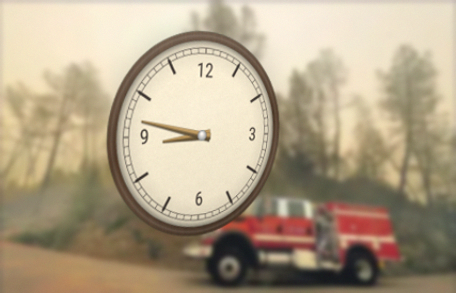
8,47
